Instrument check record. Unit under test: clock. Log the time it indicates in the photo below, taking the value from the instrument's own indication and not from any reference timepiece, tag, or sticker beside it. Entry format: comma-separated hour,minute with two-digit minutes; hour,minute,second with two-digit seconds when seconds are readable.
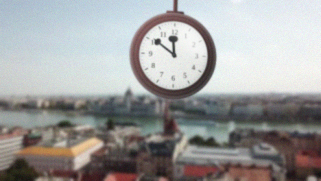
11,51
